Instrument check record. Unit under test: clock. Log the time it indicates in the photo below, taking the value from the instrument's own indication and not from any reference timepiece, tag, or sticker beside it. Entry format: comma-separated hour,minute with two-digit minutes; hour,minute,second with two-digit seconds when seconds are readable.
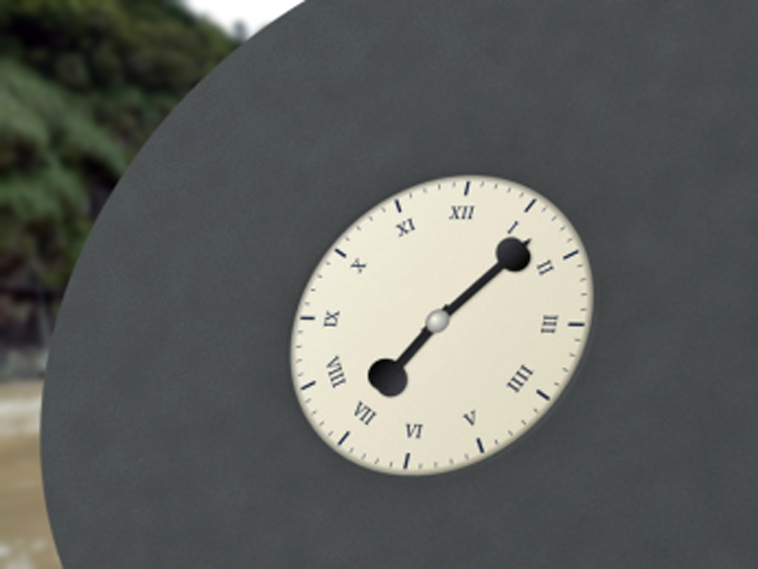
7,07
